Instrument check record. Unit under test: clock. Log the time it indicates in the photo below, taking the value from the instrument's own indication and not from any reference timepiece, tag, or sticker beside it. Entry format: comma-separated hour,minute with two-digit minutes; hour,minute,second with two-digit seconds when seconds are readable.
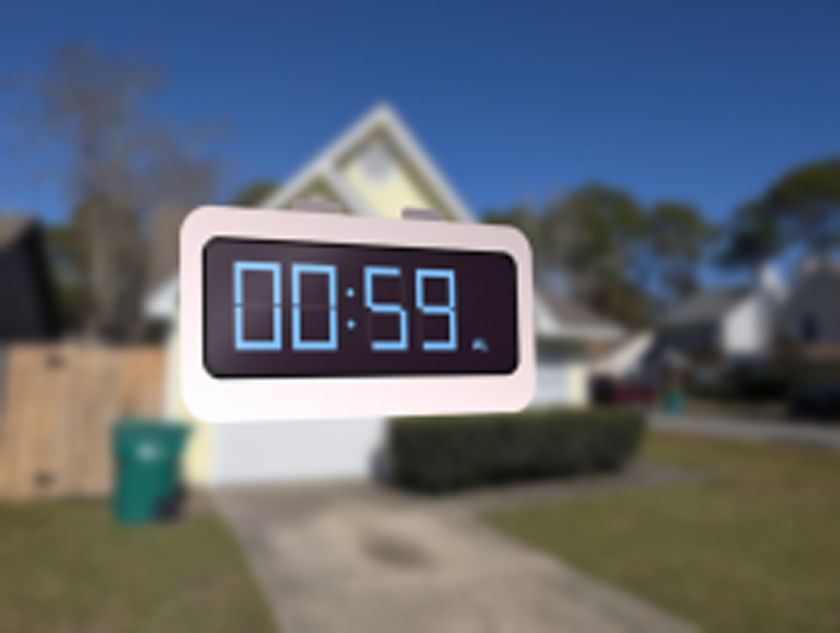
0,59
